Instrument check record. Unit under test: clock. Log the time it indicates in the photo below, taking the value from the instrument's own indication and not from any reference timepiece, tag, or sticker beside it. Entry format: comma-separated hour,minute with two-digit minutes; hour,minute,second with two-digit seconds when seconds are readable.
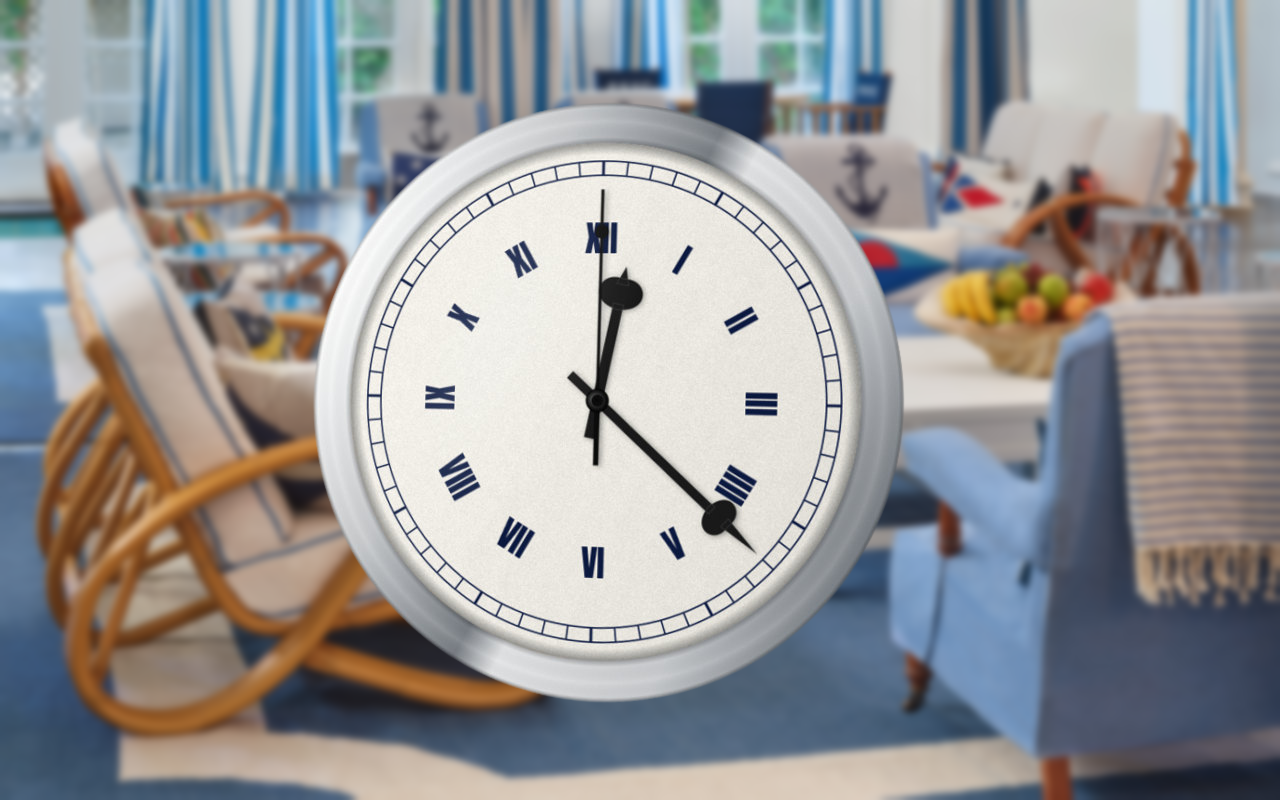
12,22,00
